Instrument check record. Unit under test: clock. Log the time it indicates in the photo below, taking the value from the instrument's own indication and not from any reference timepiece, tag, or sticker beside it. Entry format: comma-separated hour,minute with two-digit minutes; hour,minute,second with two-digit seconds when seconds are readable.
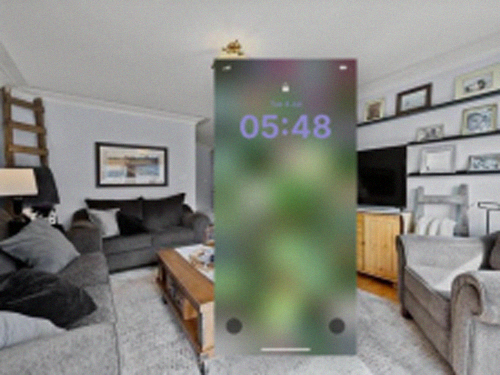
5,48
